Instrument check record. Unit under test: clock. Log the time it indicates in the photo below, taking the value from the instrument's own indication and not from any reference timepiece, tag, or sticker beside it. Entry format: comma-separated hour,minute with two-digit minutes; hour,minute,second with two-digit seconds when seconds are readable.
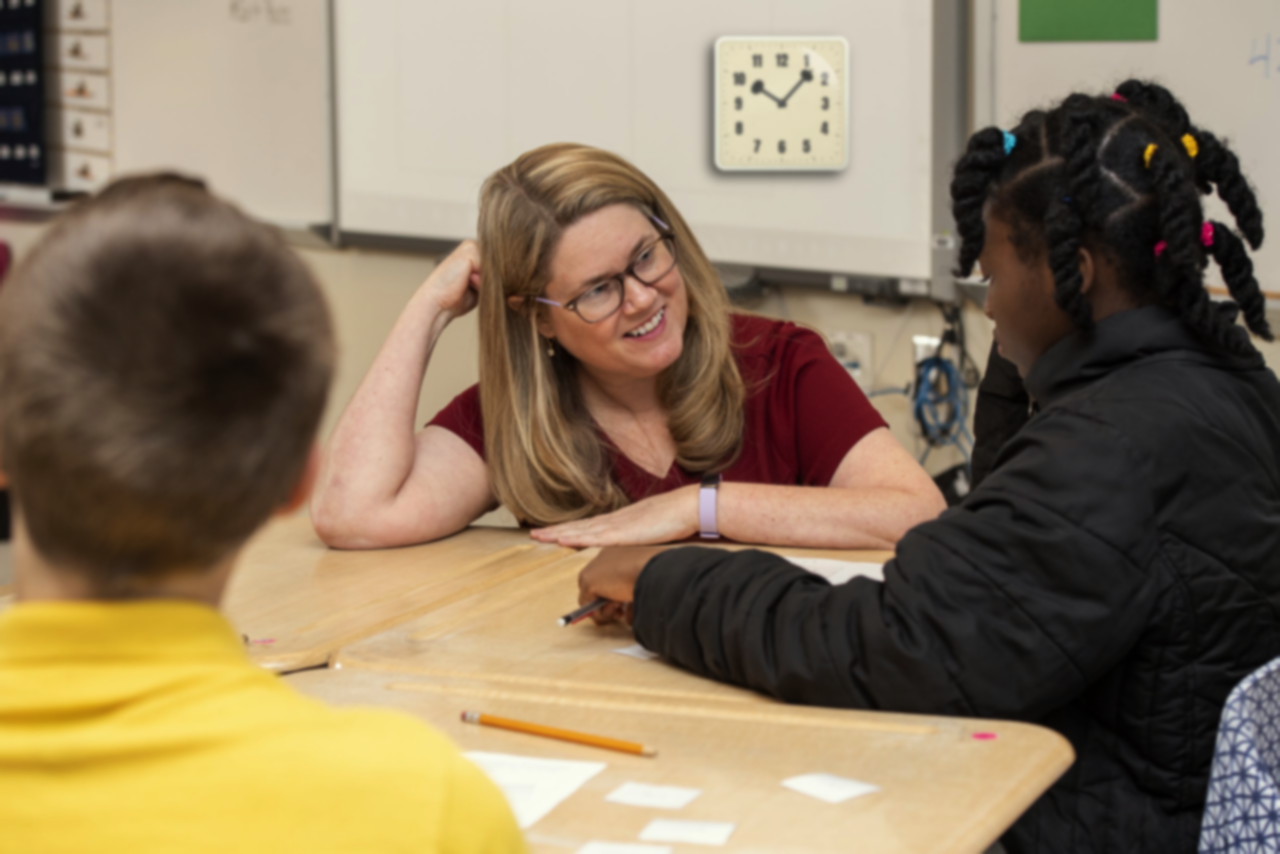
10,07
